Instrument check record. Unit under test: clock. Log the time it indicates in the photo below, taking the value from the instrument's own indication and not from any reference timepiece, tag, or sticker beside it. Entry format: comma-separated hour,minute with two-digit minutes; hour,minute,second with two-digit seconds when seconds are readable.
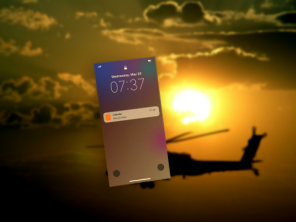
7,37
